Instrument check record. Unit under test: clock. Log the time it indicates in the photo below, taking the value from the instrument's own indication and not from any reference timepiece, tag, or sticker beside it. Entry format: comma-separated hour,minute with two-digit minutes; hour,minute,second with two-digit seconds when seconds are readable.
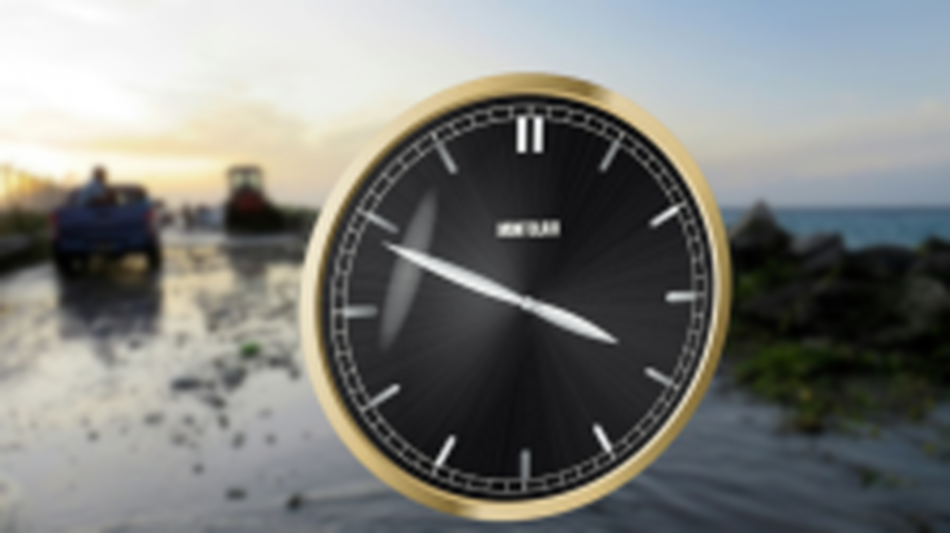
3,49
